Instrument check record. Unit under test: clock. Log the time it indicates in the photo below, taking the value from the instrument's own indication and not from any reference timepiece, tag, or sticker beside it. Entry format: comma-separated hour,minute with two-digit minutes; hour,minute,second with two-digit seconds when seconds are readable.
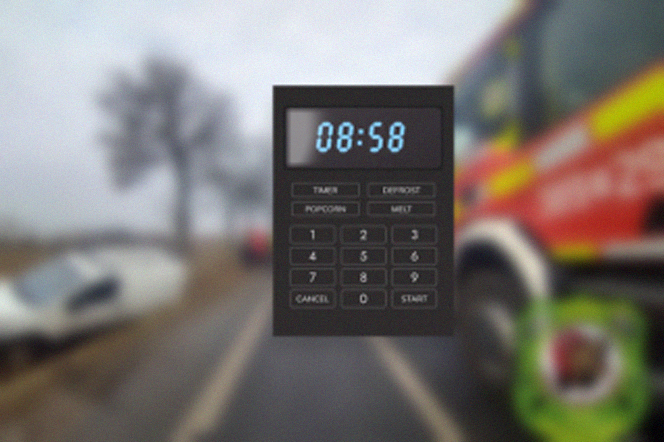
8,58
